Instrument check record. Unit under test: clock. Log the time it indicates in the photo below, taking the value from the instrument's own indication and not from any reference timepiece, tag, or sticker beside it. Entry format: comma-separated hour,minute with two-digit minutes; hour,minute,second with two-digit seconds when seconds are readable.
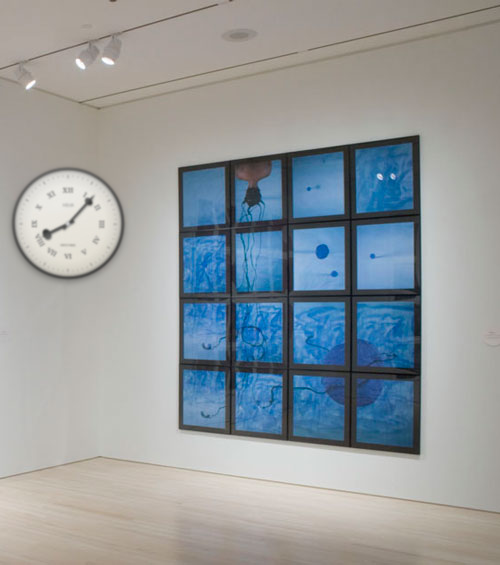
8,07
